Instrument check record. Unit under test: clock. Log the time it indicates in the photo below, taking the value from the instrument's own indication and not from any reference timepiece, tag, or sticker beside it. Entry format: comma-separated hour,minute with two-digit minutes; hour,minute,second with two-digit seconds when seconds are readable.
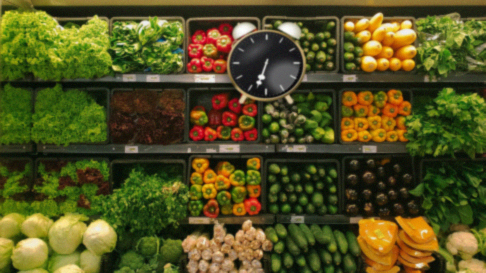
6,33
